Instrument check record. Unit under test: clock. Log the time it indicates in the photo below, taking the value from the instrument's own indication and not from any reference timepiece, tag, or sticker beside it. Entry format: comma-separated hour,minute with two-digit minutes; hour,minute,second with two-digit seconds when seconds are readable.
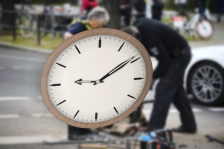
9,09
